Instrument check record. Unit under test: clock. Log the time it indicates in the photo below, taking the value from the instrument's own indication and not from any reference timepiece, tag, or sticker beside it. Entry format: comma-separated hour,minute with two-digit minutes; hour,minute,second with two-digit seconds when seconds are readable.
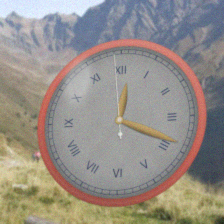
12,18,59
